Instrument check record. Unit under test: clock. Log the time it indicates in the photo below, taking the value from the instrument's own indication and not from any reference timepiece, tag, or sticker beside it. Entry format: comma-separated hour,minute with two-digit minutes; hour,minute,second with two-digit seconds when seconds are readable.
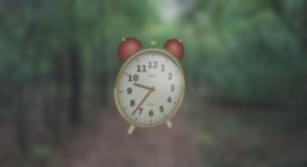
9,37
